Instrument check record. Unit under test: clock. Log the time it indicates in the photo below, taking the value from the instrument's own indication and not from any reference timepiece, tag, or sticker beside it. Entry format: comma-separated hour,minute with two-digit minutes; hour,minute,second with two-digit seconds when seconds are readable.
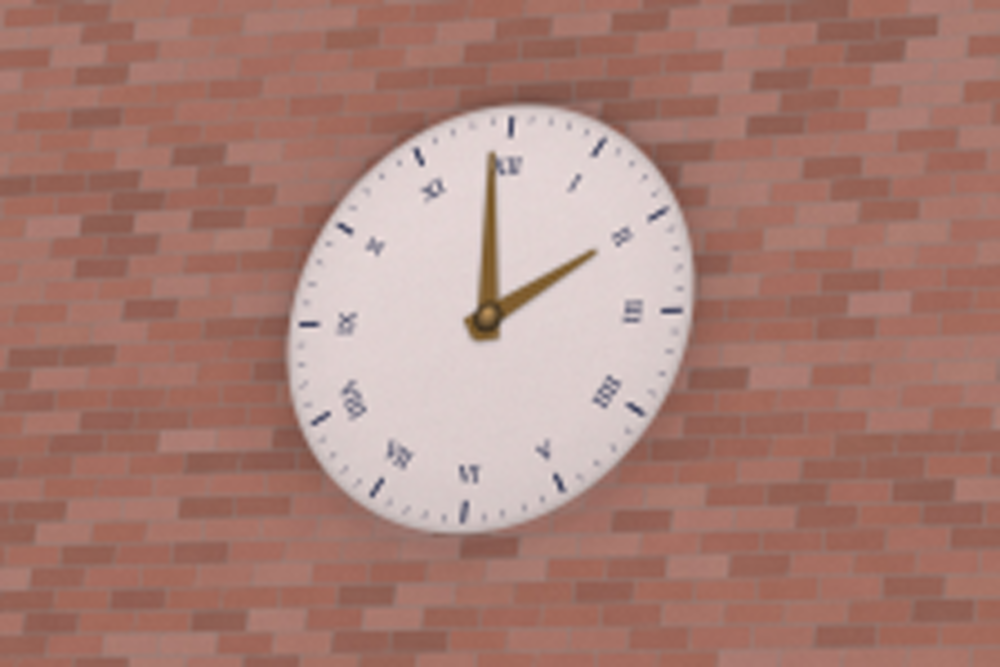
1,59
